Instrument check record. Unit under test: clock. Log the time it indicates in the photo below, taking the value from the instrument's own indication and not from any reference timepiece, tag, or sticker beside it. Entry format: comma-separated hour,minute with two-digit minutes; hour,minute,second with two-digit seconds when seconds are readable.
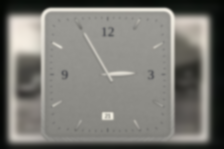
2,55
